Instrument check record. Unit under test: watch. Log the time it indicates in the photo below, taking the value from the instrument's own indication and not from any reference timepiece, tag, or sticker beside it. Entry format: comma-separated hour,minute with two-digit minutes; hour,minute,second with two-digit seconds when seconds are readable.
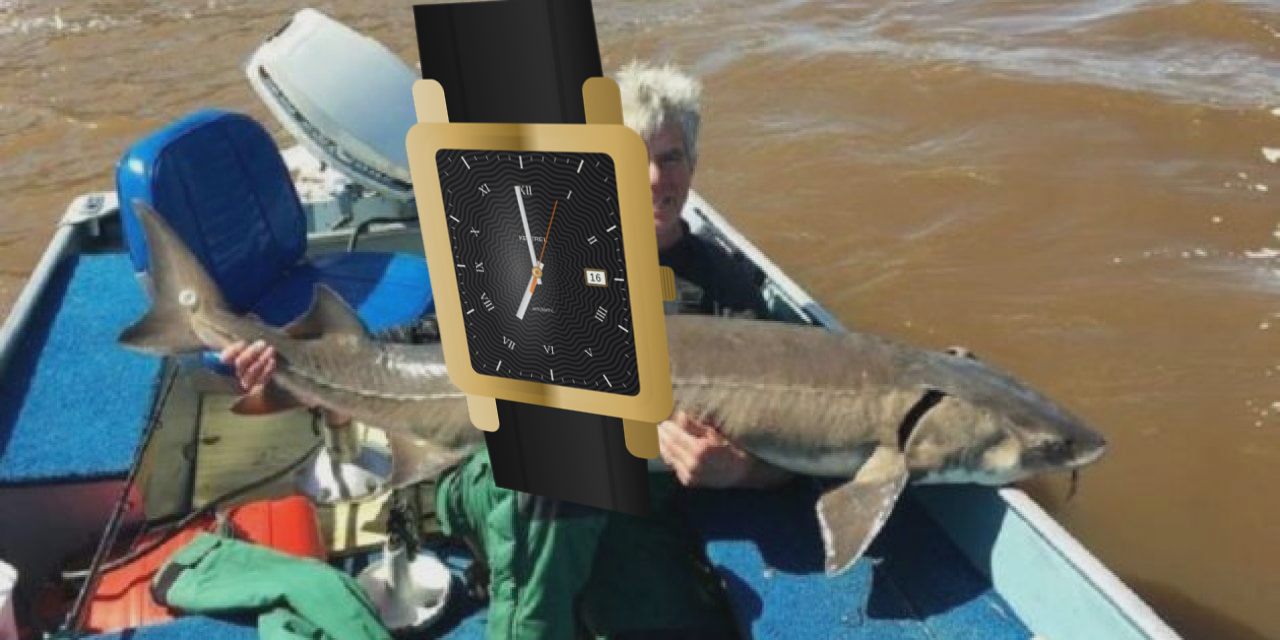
6,59,04
